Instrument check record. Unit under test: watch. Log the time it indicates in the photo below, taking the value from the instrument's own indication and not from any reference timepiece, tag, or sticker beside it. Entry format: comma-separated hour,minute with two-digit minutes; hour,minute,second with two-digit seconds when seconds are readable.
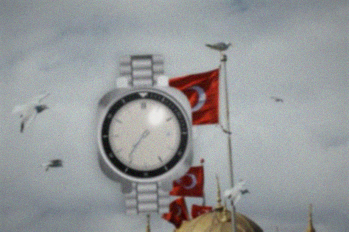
7,36
